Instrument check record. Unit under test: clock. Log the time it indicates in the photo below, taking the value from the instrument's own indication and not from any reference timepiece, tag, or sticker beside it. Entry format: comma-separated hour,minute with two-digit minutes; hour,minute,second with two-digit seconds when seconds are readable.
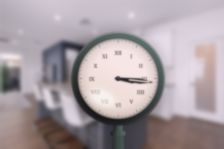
3,16
